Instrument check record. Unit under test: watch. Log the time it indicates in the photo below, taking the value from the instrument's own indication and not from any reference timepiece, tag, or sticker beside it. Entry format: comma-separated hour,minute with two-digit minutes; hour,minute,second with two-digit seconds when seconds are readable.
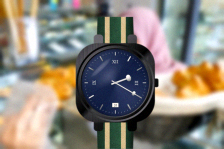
2,20
